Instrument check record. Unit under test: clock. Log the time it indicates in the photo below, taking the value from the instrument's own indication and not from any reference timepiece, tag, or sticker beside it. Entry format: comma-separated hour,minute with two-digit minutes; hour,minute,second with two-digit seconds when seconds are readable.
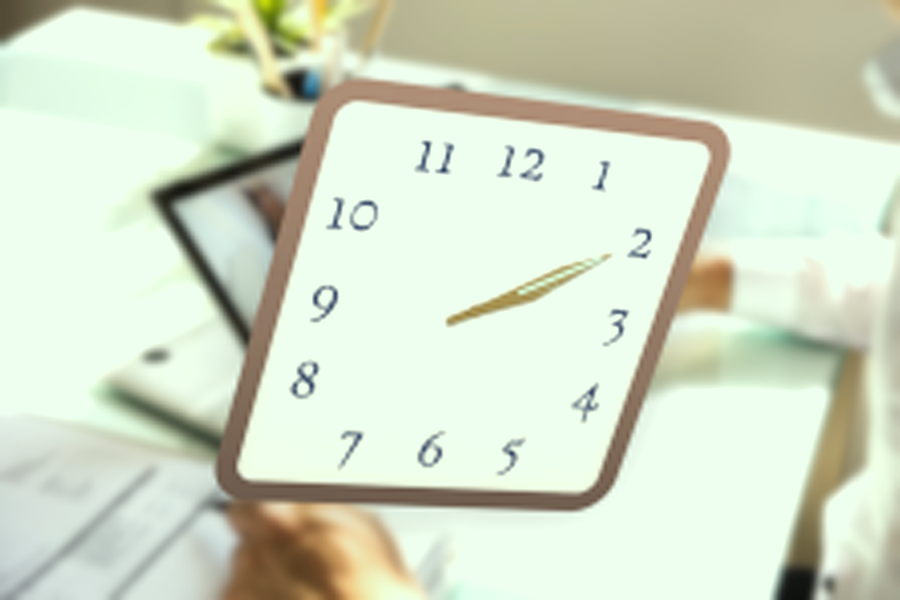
2,10
